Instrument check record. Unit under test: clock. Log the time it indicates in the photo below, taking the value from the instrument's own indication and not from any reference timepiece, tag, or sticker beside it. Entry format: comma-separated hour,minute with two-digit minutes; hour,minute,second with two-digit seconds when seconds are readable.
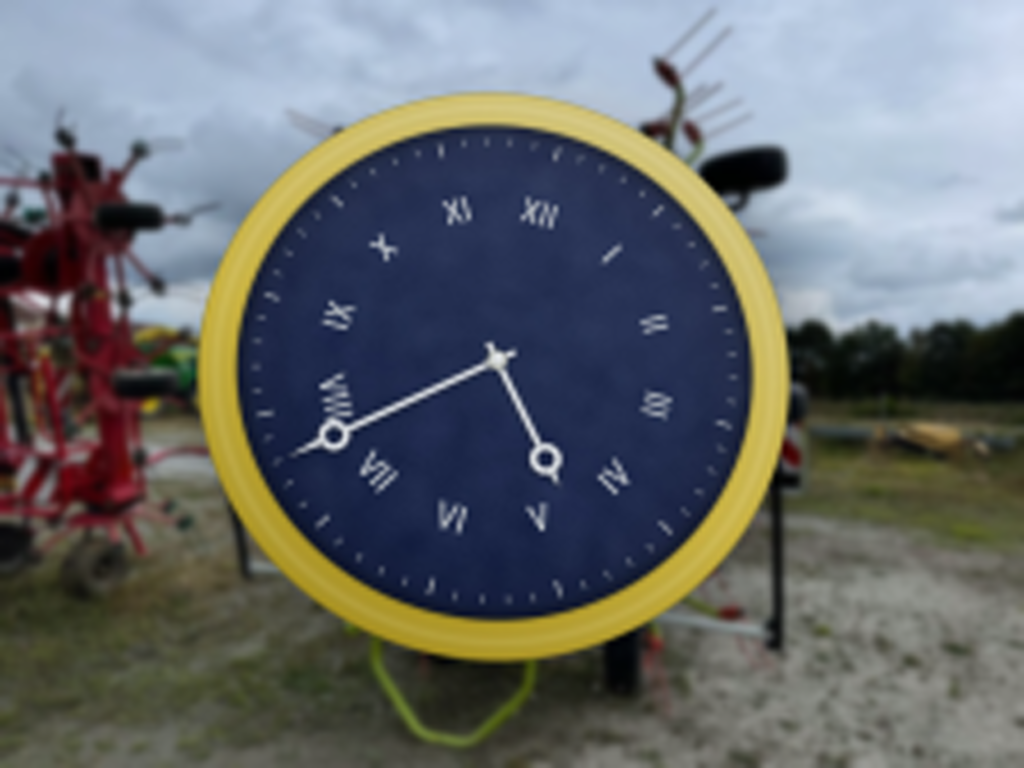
4,38
